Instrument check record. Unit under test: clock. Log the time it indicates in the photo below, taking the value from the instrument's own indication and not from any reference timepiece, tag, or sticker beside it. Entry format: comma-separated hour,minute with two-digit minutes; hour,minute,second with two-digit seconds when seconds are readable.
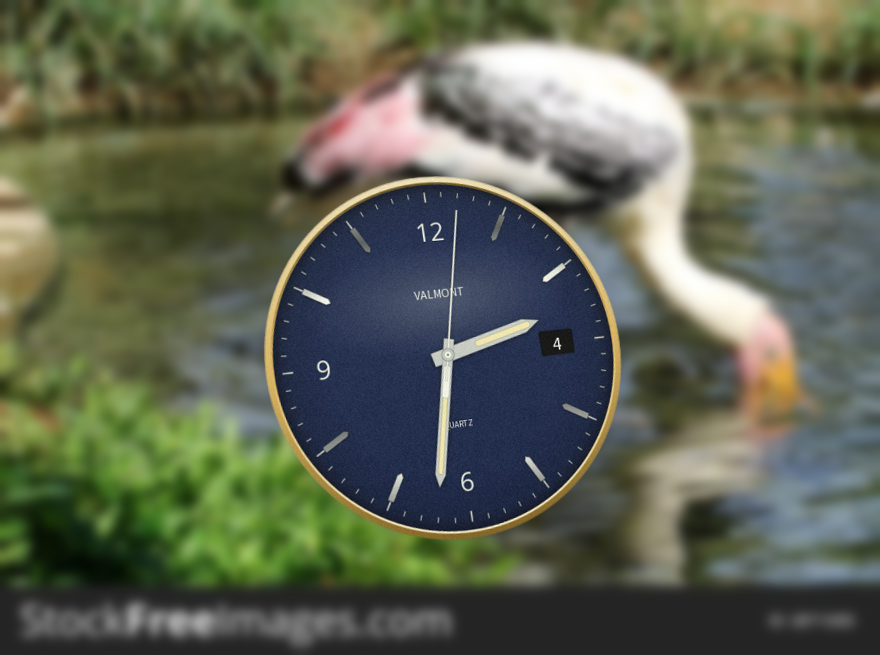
2,32,02
